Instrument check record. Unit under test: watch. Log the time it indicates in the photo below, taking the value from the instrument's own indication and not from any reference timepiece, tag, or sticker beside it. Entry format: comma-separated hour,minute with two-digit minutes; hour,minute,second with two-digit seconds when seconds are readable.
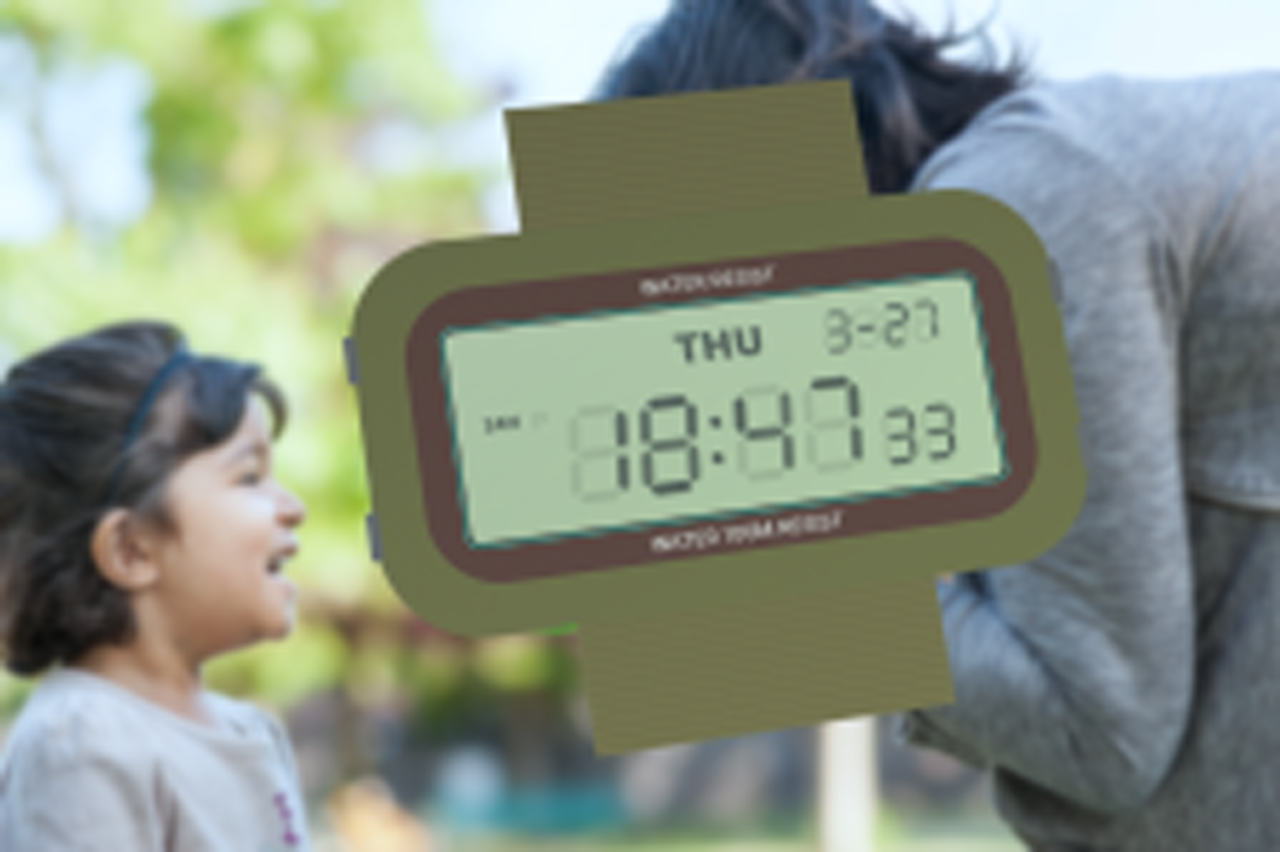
18,47,33
